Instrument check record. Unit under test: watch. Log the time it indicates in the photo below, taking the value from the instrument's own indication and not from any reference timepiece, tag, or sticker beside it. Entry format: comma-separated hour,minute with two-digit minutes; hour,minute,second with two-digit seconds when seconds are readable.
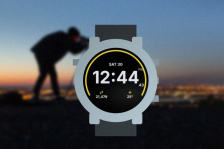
12,44
